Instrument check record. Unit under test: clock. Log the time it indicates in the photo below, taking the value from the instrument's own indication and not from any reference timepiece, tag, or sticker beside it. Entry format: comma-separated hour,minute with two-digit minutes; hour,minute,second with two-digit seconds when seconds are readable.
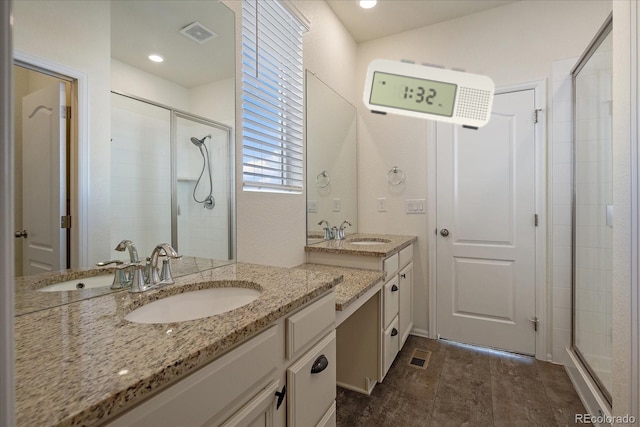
1,32
